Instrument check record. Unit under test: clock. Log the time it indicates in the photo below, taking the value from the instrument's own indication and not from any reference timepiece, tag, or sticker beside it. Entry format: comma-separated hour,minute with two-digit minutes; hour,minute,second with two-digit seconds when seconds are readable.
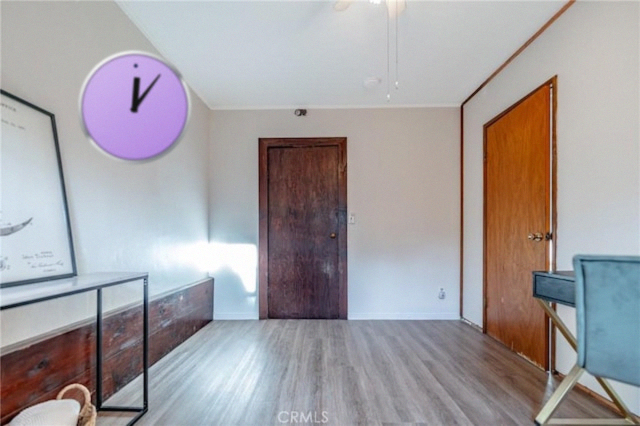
12,06
